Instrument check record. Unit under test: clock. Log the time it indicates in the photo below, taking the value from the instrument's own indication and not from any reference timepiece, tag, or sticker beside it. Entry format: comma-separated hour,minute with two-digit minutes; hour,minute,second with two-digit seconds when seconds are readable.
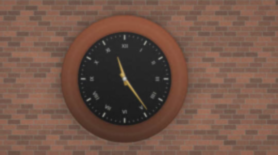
11,24
